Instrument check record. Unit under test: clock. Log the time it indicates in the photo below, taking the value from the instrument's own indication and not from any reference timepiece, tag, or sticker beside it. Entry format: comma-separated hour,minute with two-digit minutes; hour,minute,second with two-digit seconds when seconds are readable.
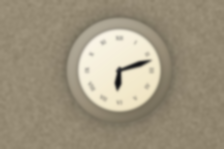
6,12
